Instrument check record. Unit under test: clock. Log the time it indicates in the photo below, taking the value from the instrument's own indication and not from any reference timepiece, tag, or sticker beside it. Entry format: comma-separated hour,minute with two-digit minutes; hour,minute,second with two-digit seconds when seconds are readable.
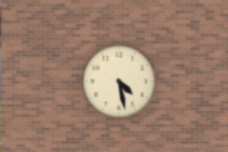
4,28
